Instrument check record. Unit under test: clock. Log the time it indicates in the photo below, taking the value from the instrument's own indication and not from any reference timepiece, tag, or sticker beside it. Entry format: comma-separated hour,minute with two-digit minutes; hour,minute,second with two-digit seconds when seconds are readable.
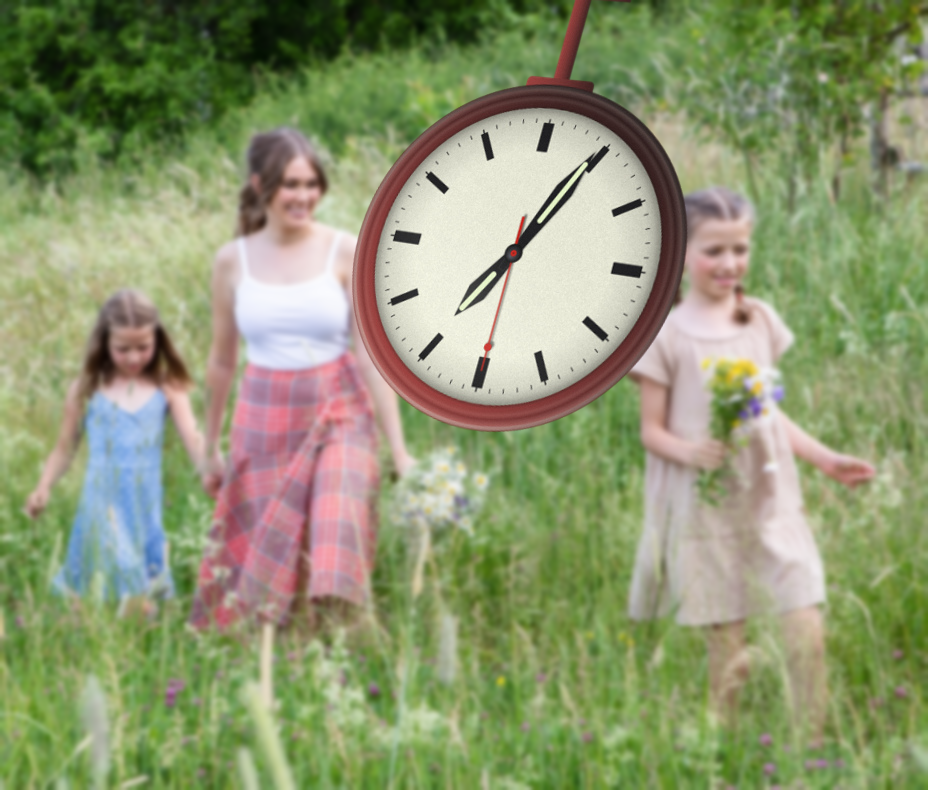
7,04,30
